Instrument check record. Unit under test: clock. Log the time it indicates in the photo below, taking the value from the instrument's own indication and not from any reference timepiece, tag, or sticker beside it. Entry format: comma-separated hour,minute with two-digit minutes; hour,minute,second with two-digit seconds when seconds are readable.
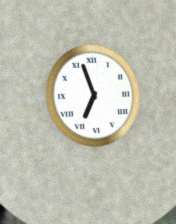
6,57
